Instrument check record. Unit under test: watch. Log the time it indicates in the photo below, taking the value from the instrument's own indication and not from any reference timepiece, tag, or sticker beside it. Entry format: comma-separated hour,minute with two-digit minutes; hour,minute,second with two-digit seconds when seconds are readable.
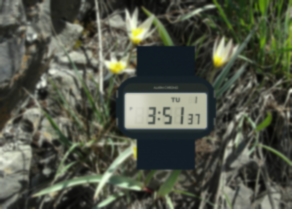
3,51,37
